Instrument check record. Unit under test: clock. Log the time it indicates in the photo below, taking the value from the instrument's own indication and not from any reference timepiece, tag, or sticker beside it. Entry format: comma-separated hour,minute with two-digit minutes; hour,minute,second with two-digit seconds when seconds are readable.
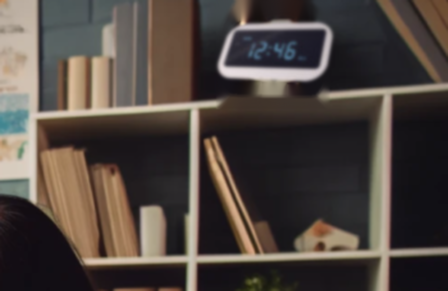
12,46
